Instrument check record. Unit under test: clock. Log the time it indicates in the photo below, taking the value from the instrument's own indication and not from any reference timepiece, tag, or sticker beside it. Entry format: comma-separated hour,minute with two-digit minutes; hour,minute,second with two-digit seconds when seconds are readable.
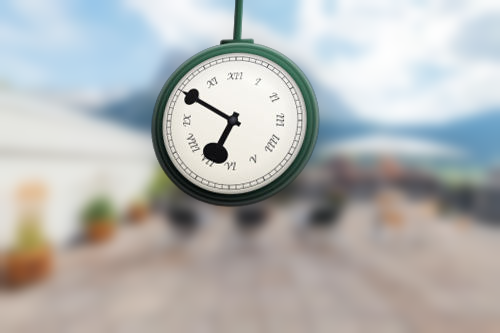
6,50
